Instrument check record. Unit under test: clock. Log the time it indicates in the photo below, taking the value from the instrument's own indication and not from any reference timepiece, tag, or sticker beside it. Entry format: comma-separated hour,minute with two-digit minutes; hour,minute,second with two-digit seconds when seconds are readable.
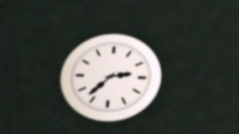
2,37
